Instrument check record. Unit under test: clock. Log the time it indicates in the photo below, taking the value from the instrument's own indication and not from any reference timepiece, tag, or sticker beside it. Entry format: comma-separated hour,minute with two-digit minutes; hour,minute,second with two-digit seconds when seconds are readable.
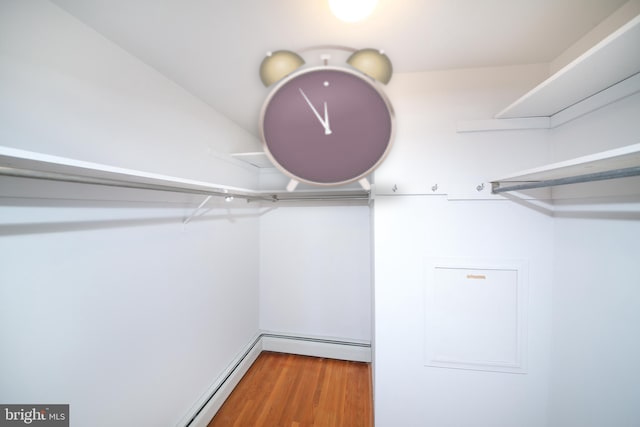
11,55
